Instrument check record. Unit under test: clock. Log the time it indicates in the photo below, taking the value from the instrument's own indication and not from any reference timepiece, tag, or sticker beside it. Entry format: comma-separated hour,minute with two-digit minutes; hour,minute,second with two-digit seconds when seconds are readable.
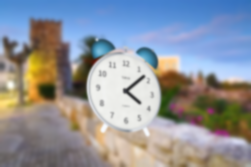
4,08
